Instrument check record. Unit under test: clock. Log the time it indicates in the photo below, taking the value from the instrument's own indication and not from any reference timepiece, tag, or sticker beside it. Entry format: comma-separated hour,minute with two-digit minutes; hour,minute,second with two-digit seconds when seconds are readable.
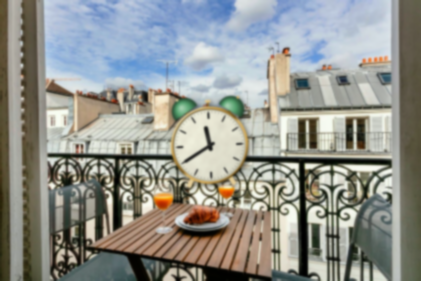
11,40
